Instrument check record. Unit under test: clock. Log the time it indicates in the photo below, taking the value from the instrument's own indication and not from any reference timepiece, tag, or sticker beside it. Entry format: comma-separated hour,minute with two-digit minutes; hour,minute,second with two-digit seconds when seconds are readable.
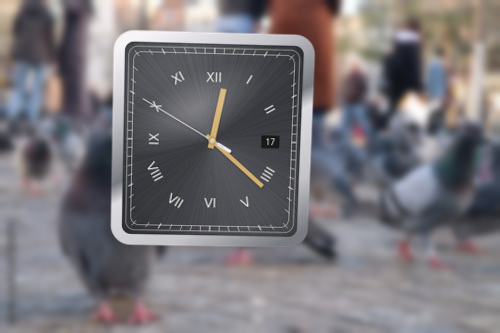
12,21,50
